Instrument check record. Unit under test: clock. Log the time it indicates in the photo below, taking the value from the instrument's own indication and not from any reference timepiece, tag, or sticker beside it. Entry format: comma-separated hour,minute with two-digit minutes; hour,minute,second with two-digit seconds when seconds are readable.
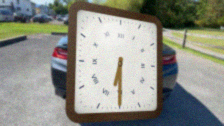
6,30
